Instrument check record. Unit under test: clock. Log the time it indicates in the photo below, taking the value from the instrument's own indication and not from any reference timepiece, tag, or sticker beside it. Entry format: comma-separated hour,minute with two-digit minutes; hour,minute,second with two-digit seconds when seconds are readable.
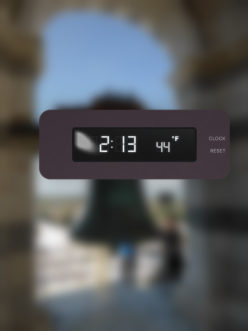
2,13
